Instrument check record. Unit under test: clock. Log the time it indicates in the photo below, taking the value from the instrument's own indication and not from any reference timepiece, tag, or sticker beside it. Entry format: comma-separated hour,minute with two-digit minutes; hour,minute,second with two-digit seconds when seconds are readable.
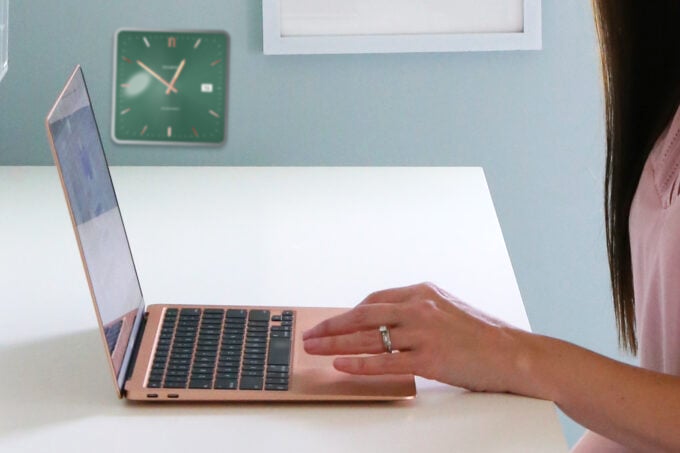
12,51
